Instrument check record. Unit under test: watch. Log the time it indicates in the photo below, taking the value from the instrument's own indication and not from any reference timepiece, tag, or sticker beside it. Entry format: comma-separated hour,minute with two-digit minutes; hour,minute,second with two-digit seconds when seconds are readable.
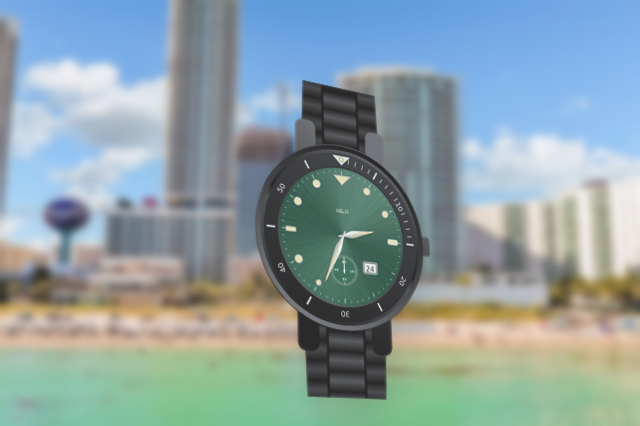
2,34
